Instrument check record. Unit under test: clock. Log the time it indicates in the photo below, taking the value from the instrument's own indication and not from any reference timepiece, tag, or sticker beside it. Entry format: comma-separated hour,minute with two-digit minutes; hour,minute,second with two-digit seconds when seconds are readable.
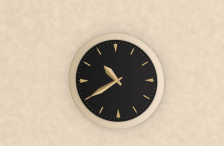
10,40
